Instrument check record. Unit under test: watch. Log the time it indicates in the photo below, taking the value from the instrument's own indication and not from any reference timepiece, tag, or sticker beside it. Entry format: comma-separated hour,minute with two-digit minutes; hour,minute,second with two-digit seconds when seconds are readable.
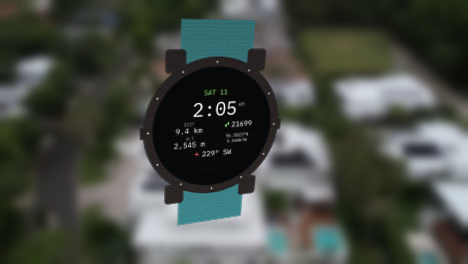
2,05
